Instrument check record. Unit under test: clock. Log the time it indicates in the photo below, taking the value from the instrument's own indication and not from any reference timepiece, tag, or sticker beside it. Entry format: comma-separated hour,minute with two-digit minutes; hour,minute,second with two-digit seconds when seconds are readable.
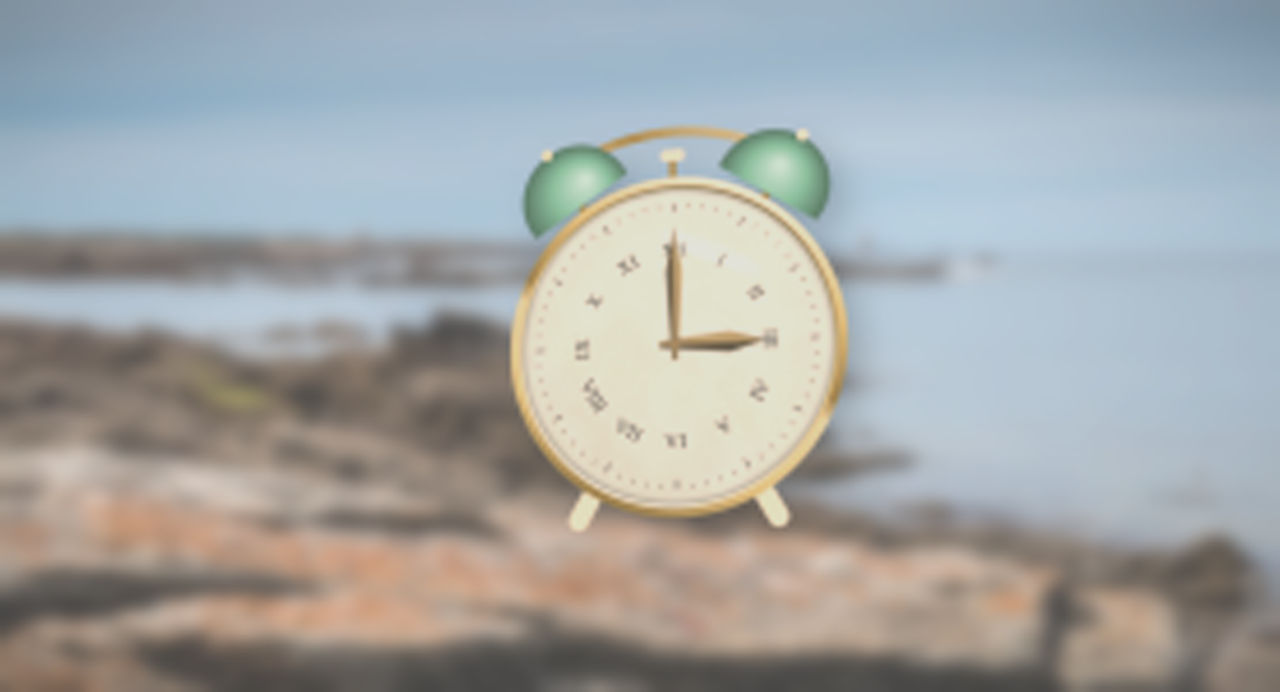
3,00
